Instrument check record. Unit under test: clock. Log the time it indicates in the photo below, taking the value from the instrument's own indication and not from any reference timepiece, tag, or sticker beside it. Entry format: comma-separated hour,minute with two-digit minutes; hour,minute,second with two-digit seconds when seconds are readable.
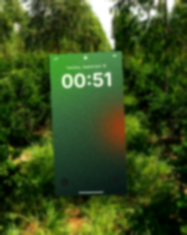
0,51
